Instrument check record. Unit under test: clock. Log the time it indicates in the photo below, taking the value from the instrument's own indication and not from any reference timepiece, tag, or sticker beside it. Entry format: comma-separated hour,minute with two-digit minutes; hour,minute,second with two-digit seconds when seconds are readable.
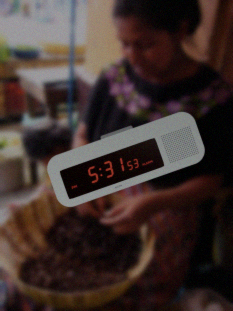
5,31,53
